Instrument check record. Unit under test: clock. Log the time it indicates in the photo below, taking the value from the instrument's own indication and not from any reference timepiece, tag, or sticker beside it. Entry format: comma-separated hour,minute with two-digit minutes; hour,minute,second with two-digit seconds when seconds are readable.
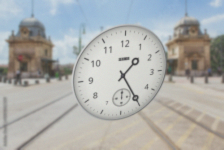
1,25
